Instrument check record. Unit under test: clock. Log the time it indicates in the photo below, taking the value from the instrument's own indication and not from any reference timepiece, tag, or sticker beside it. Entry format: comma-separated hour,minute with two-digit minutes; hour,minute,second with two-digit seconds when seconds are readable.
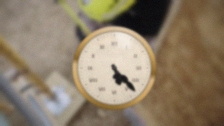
5,23
